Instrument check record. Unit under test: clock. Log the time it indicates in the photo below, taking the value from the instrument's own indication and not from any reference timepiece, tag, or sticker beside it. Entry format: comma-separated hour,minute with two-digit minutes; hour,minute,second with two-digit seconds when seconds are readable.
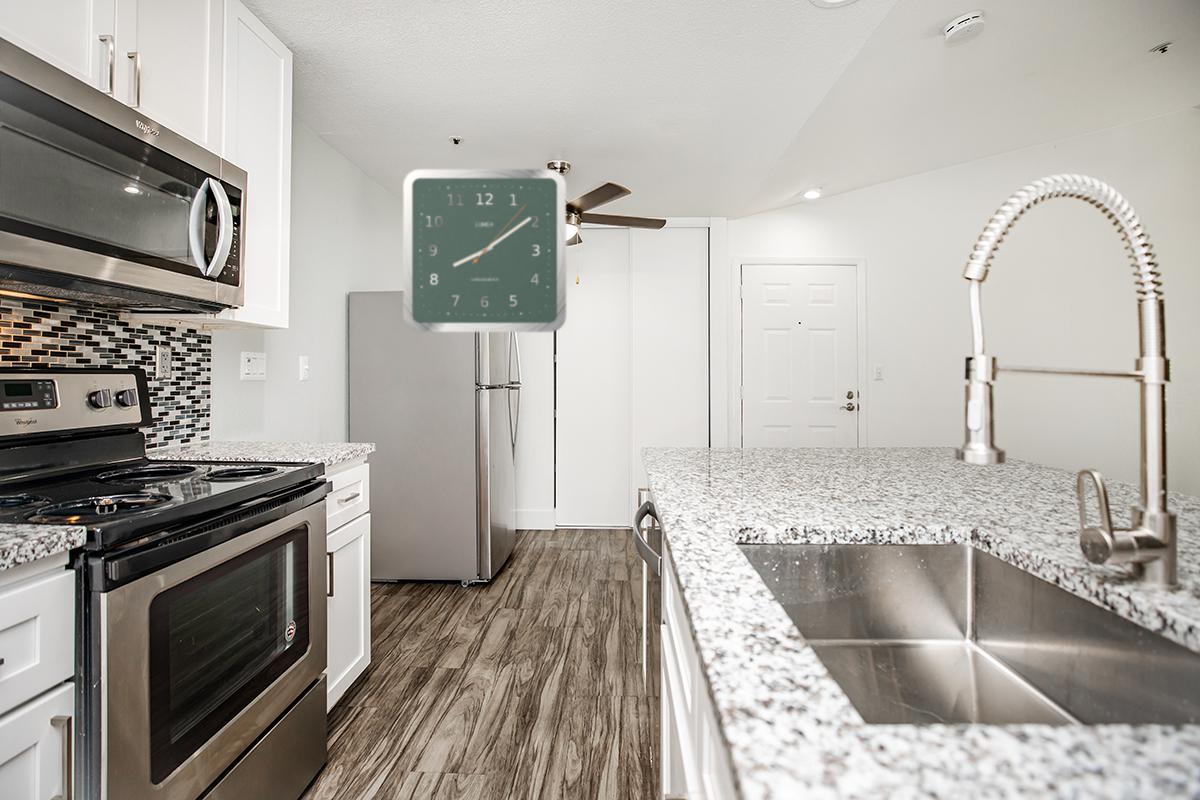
8,09,07
